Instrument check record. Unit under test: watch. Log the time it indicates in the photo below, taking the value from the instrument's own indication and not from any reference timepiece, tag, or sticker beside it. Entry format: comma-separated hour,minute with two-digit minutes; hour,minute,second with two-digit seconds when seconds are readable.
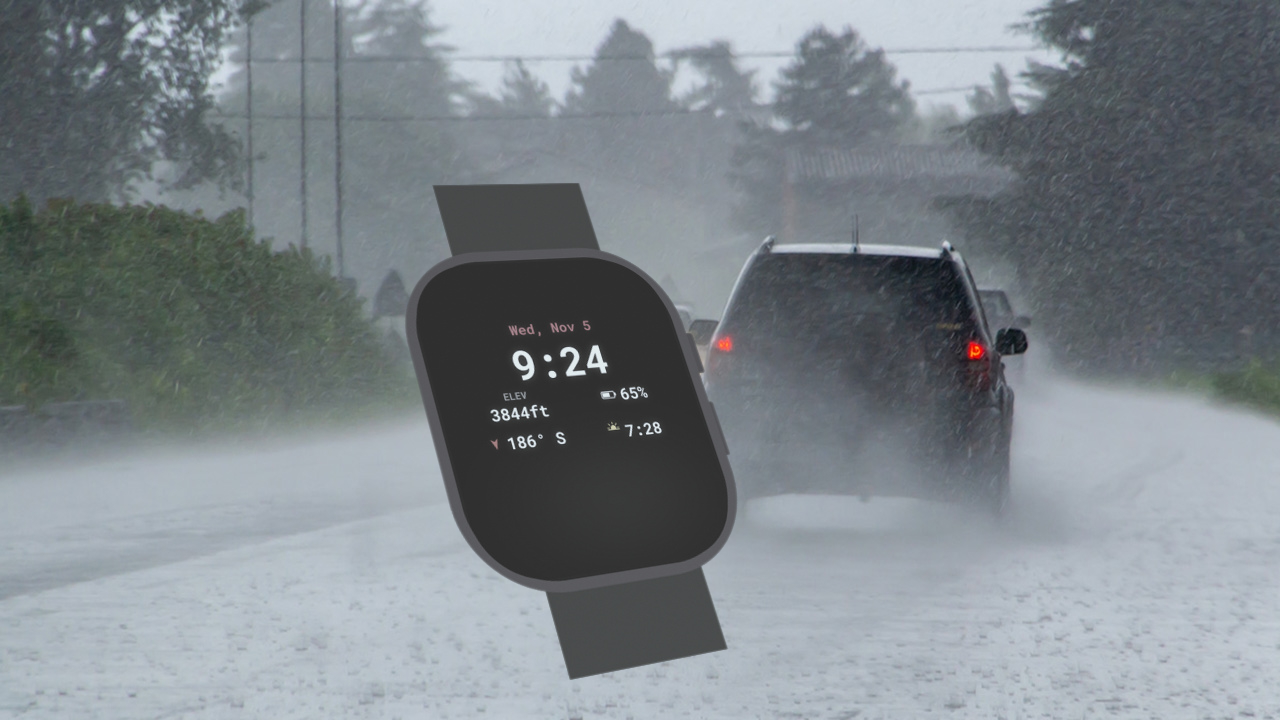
9,24
